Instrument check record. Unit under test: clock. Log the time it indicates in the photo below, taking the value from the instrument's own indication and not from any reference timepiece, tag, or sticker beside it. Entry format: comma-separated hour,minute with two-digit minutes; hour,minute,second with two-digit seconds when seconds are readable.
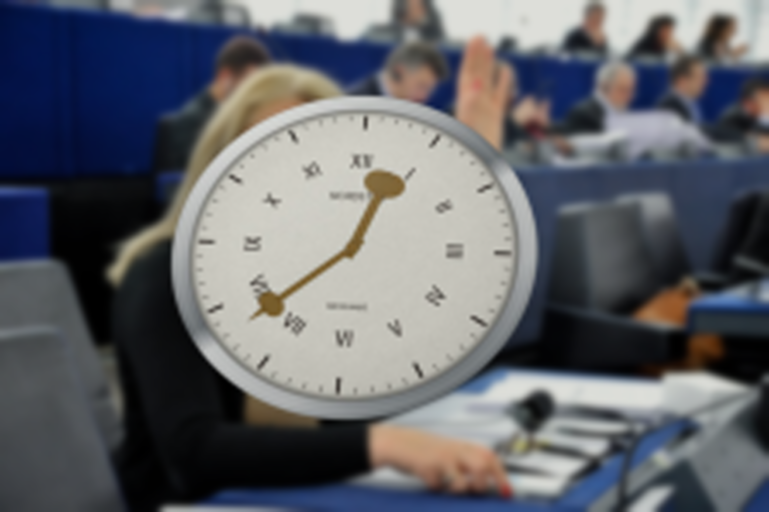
12,38
